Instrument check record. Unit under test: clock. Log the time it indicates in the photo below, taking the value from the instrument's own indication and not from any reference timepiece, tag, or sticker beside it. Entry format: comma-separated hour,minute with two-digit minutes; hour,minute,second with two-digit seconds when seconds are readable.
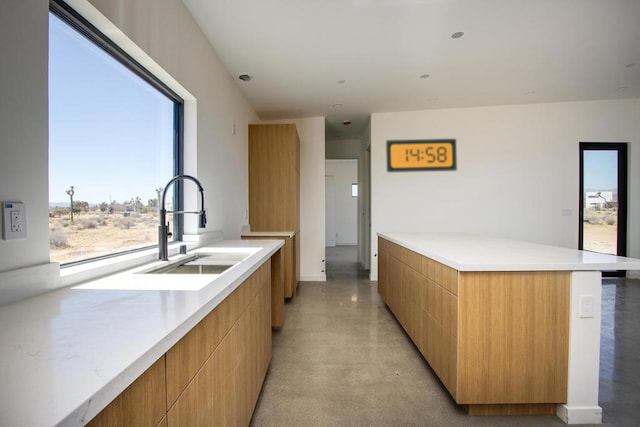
14,58
